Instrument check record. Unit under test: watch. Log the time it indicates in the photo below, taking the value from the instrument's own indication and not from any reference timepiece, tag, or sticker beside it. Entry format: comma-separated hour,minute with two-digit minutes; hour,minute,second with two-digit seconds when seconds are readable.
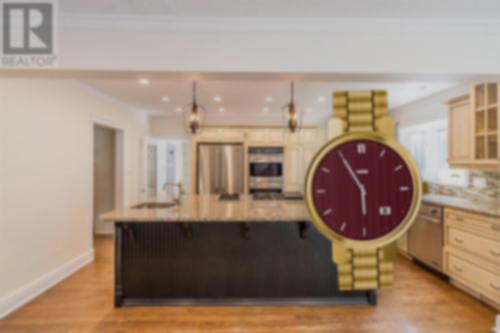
5,55
